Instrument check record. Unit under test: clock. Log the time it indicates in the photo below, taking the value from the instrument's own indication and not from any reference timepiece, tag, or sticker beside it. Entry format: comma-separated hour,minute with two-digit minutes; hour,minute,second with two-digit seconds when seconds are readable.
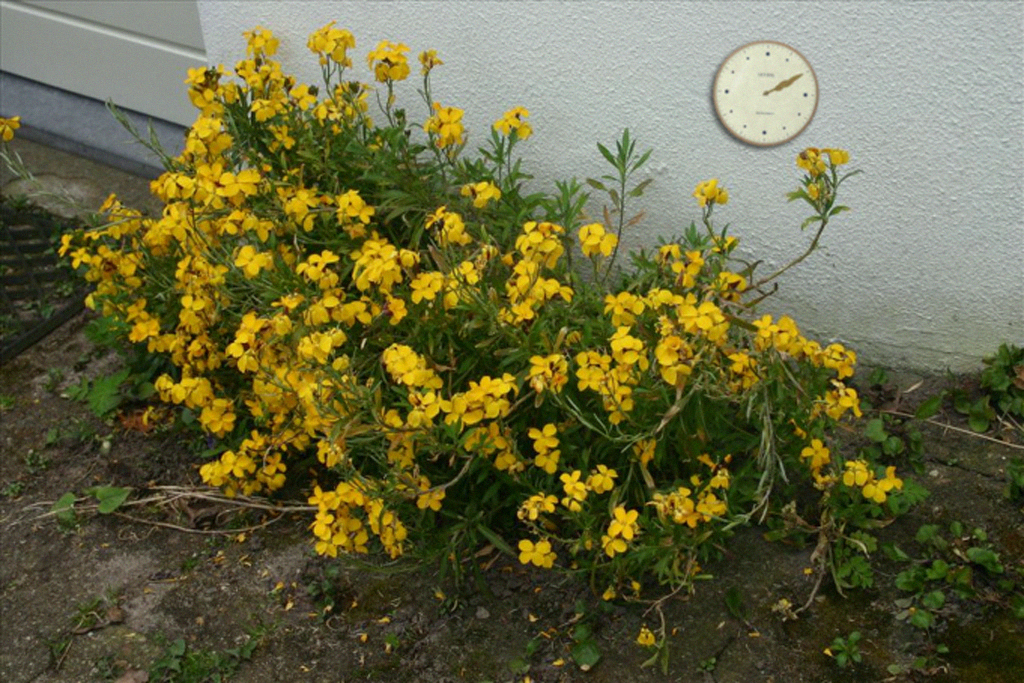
2,10
